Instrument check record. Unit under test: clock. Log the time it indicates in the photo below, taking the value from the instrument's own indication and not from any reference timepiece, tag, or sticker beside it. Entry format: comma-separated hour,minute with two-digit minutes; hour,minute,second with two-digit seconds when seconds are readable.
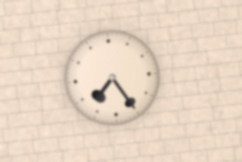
7,25
